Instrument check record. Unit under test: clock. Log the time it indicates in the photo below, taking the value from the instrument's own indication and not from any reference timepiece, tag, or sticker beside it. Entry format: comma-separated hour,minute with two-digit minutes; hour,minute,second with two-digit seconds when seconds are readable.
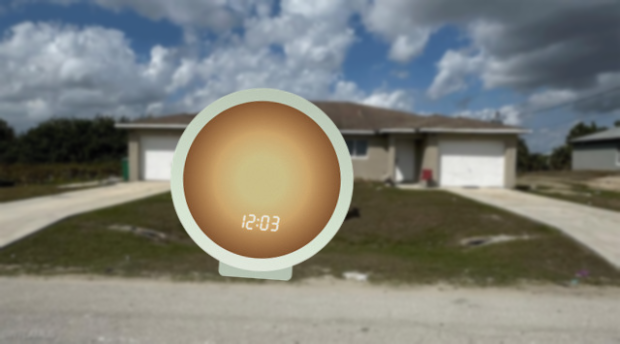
12,03
